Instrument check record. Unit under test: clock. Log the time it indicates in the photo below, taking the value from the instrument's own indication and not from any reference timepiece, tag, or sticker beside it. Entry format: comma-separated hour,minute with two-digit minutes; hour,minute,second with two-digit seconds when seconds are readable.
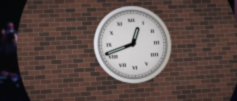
12,42
